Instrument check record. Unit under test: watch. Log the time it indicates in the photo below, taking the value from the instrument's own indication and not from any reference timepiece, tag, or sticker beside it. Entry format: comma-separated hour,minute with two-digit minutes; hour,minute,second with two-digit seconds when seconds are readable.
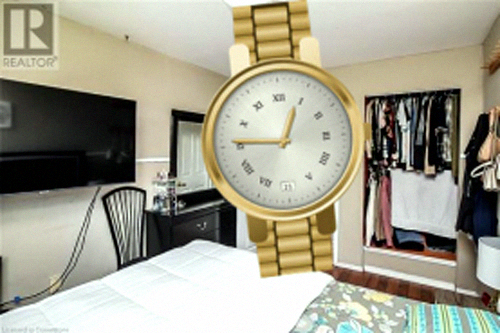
12,46
